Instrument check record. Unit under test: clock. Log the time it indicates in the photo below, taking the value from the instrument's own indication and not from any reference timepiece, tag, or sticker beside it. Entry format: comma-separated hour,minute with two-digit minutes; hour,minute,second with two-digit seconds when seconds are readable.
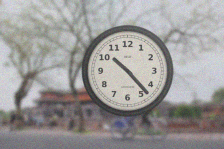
10,23
